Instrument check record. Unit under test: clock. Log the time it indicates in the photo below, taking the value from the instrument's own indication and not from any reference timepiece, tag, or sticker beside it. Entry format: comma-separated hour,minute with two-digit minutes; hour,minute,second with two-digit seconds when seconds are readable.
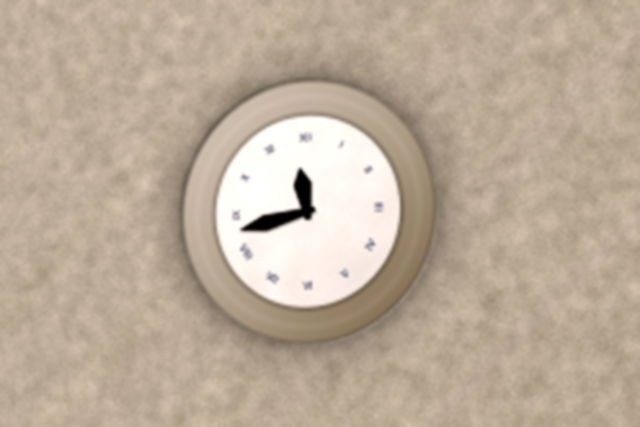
11,43
